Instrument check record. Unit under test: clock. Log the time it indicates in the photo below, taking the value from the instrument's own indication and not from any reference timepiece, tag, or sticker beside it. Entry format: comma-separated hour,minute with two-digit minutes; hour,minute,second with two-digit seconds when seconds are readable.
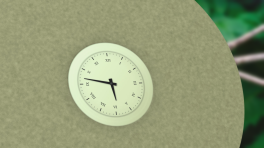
5,47
